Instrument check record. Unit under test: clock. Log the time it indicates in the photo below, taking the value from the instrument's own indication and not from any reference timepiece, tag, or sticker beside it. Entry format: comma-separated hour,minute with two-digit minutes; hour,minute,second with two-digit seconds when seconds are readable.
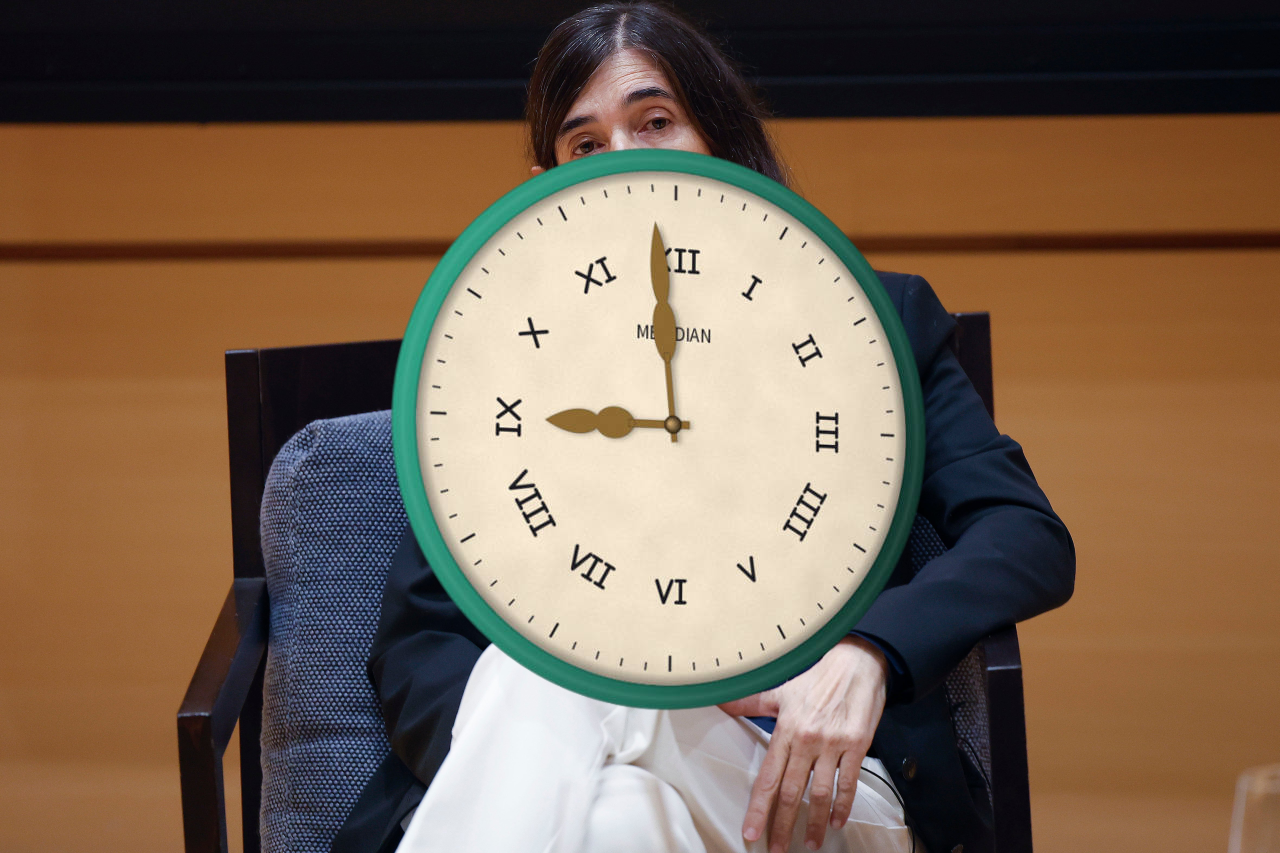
8,59
